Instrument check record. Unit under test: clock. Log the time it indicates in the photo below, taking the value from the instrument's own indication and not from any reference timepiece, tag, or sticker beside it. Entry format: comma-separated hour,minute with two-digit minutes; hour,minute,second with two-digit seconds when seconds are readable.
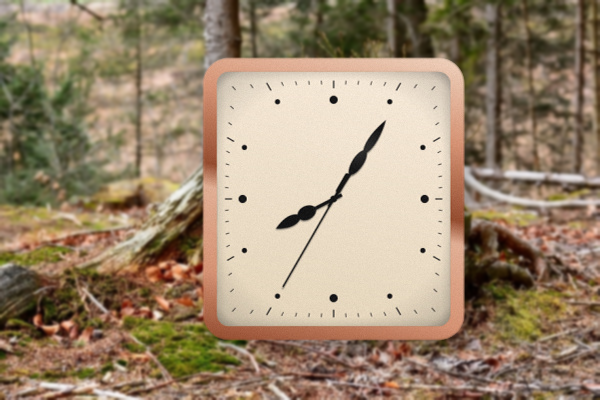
8,05,35
